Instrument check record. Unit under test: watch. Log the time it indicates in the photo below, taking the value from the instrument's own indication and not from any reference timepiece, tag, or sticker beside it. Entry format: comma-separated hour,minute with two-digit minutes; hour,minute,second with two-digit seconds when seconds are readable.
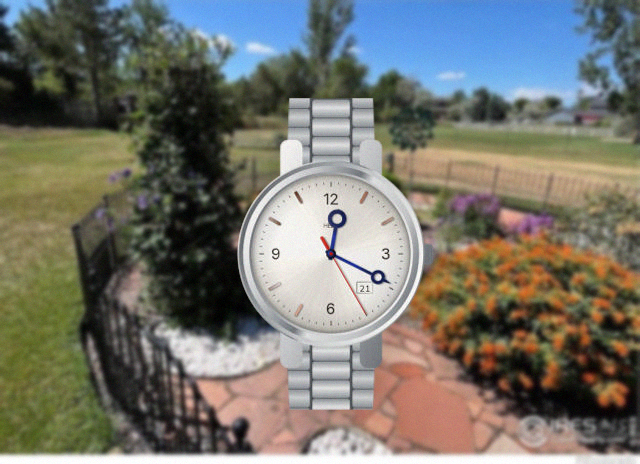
12,19,25
